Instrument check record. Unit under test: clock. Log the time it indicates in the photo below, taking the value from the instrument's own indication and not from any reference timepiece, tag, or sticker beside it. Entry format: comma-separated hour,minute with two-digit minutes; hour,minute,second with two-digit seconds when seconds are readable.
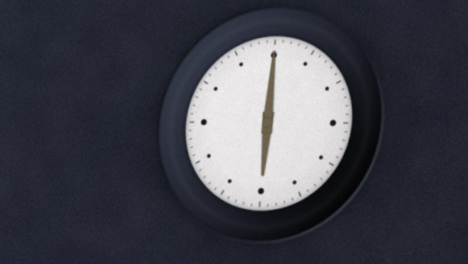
6,00
